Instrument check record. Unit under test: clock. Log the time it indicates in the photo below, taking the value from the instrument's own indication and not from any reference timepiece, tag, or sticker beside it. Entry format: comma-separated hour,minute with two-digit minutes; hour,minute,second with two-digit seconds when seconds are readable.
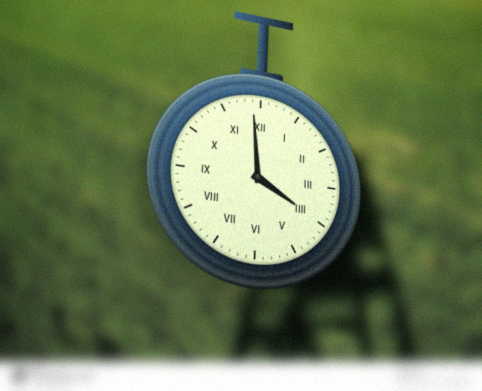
3,59
